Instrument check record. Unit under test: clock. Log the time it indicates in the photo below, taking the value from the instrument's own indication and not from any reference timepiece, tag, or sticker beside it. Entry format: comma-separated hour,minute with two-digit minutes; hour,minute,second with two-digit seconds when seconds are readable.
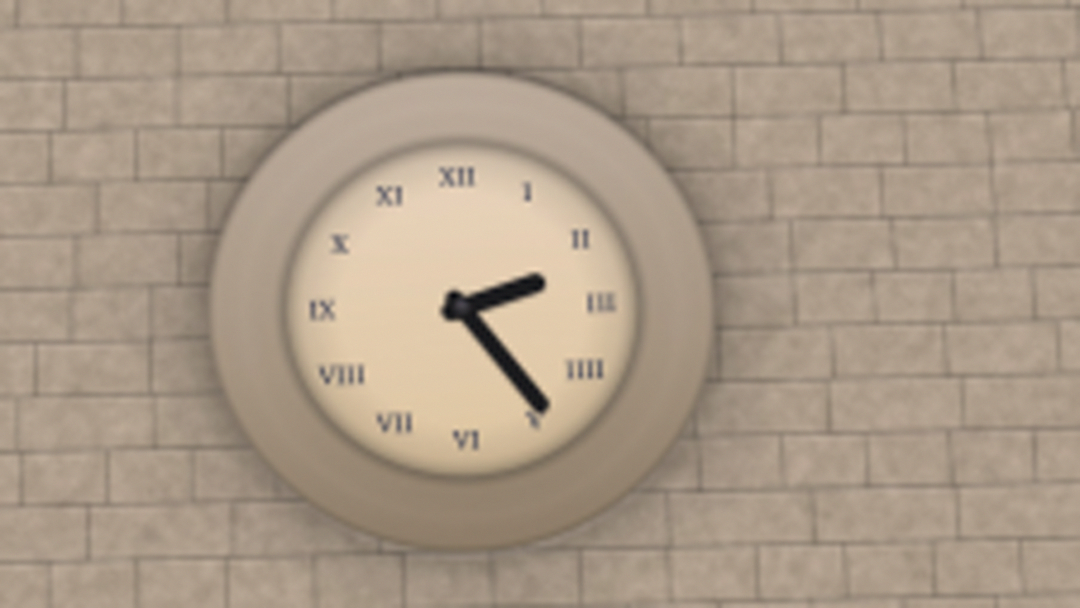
2,24
